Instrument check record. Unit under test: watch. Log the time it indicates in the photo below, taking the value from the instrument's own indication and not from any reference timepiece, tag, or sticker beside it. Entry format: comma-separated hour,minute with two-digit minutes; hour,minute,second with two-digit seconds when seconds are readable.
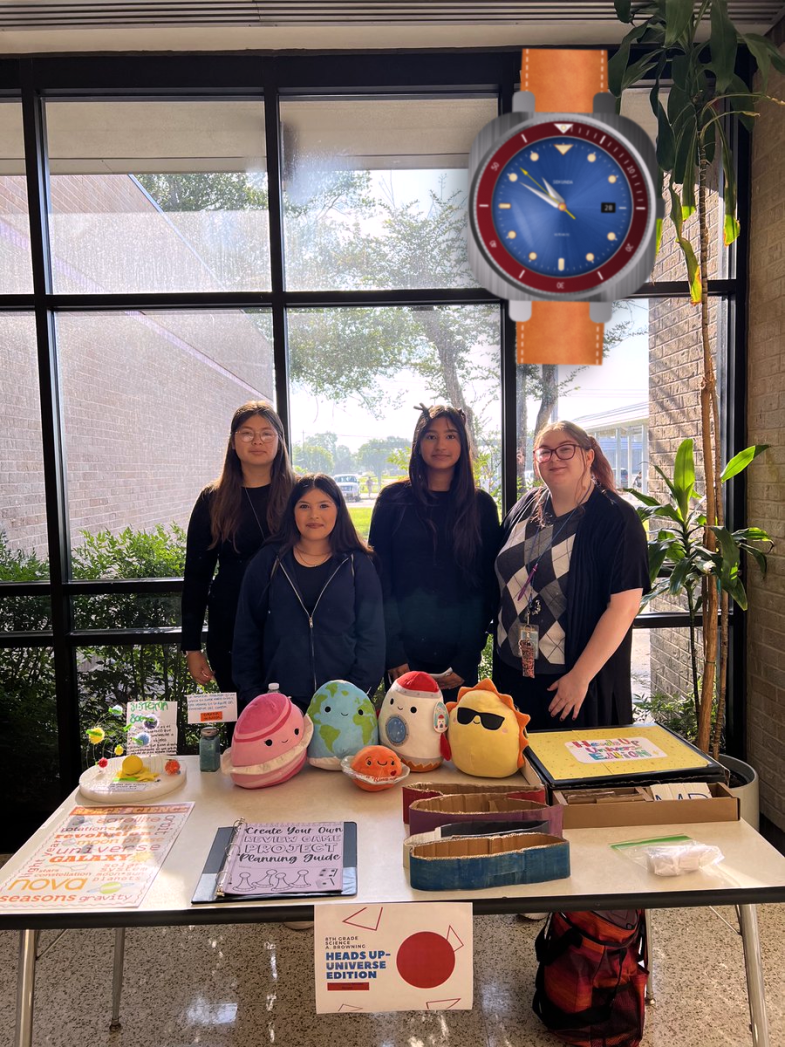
10,49,52
